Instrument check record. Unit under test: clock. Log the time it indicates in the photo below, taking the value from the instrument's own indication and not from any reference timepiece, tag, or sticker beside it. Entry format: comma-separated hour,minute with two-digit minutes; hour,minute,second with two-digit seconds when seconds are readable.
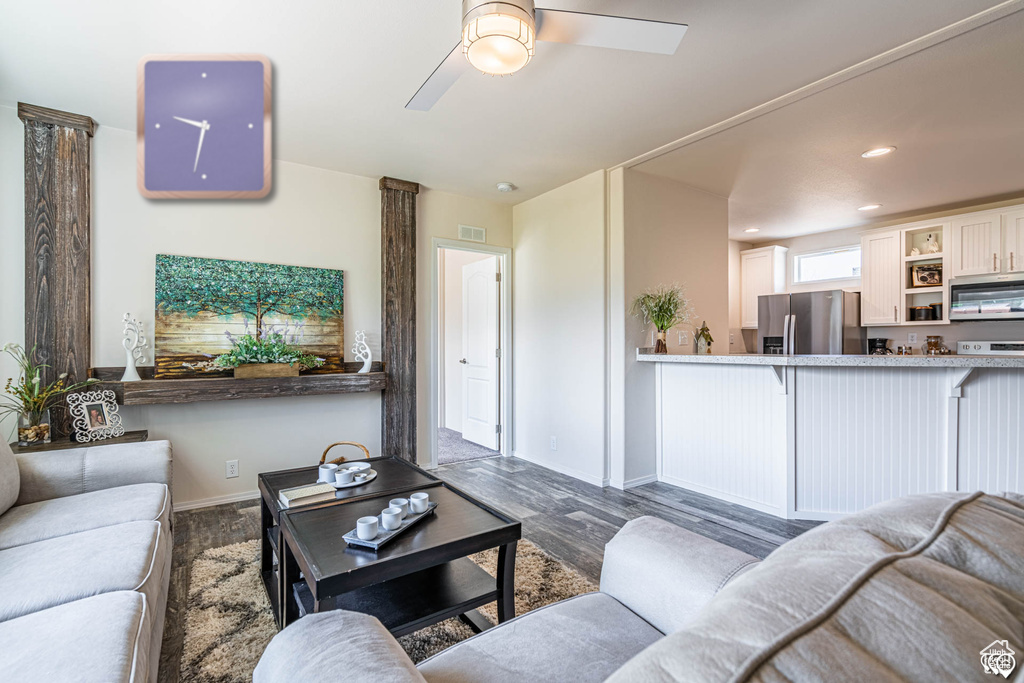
9,32
